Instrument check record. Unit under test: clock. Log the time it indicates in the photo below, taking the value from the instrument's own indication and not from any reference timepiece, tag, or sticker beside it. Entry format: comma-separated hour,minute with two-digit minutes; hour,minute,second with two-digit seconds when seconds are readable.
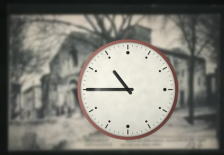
10,45
